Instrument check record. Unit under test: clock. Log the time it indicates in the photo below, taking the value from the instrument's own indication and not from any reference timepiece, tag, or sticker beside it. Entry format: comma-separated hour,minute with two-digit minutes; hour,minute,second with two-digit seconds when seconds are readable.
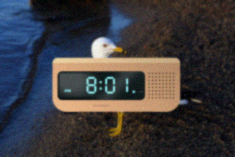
8,01
